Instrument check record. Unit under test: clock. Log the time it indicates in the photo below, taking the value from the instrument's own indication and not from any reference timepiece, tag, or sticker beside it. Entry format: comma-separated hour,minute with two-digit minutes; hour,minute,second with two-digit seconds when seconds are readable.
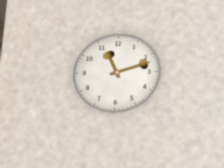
11,12
